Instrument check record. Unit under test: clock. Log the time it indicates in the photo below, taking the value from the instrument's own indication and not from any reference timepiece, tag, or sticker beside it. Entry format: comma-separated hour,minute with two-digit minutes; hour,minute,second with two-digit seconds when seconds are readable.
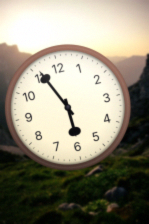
5,56
